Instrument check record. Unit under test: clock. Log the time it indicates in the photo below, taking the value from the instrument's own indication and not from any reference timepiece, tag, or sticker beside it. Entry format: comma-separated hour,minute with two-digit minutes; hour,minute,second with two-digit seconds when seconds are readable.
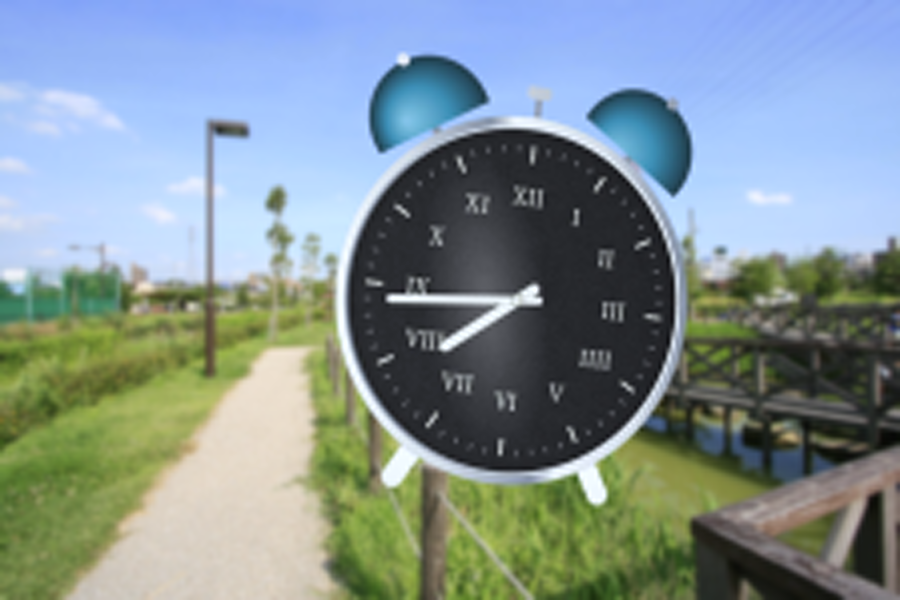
7,44
